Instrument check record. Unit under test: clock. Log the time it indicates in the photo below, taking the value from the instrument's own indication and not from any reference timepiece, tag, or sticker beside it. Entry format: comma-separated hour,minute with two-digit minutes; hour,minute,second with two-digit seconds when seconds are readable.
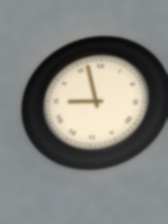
8,57
